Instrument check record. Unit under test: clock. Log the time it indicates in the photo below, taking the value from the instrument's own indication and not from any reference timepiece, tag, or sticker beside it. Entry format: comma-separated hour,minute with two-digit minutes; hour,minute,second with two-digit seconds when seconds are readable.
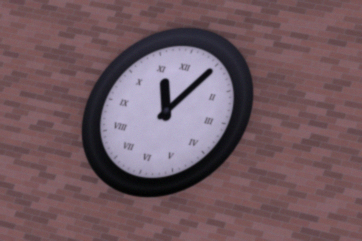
11,05
